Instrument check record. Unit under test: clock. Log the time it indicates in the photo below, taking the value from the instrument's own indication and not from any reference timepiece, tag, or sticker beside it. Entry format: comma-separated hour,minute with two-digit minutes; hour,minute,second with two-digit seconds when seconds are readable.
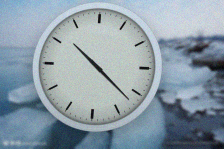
10,22
